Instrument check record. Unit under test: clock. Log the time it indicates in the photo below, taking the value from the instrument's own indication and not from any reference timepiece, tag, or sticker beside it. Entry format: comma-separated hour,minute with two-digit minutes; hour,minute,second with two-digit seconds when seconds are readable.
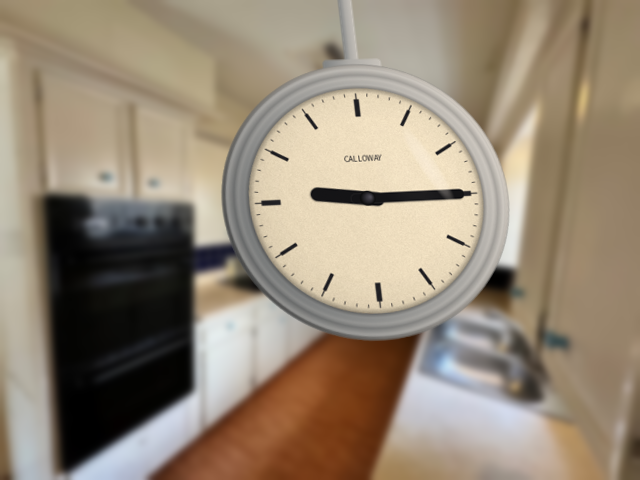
9,15
